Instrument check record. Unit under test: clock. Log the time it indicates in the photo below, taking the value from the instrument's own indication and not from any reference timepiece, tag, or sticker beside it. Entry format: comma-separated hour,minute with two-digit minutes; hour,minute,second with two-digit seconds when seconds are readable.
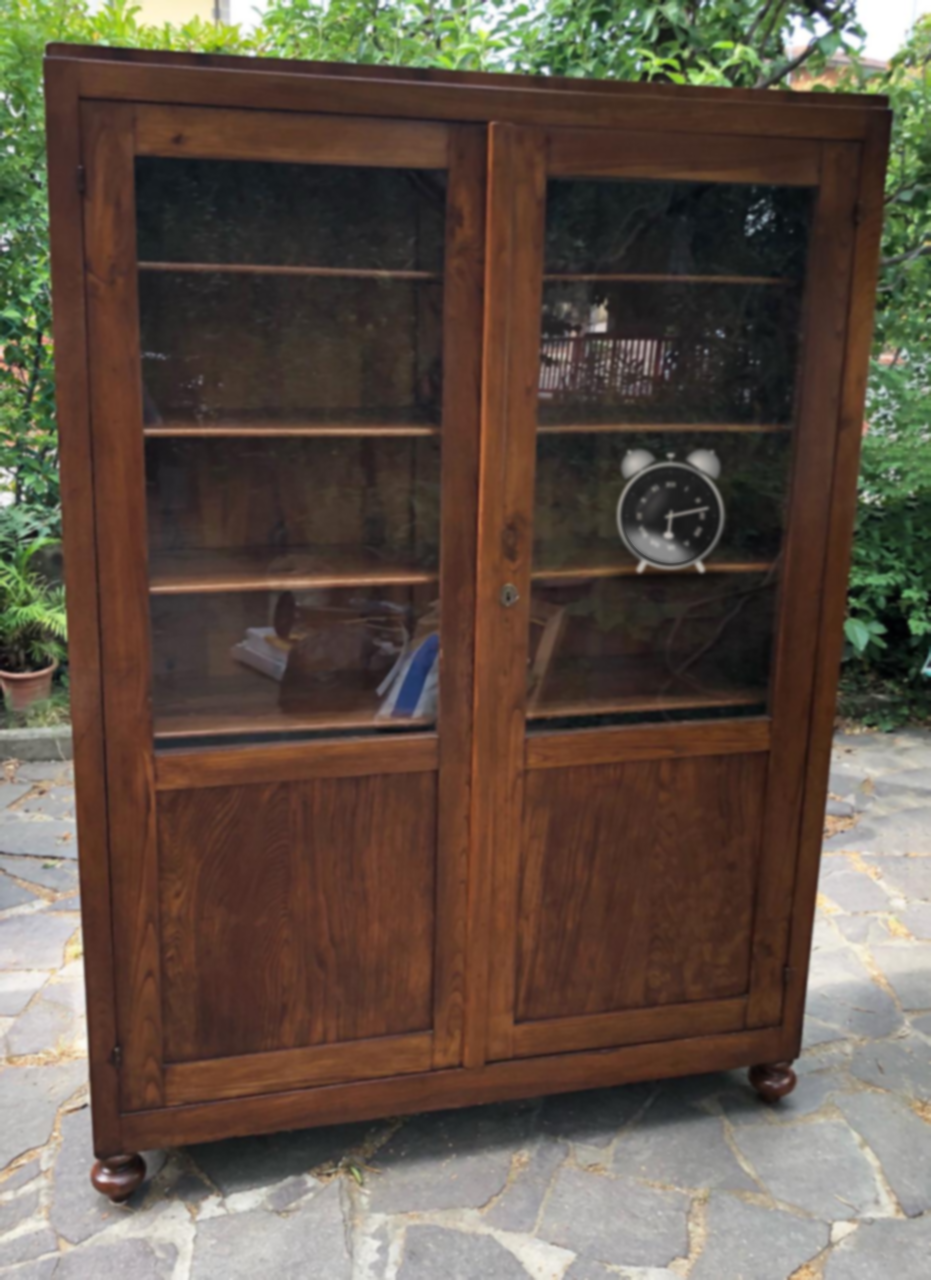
6,13
